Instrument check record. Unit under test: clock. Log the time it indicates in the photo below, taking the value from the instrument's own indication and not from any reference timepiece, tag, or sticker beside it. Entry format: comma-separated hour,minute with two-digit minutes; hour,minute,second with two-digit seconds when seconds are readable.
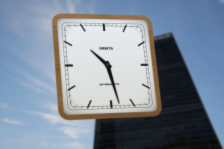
10,28
